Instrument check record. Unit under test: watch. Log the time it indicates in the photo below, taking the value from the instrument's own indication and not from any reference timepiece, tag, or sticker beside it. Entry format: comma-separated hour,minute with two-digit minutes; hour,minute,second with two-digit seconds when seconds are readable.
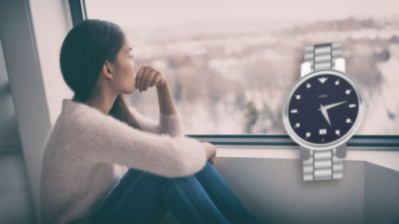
5,13
